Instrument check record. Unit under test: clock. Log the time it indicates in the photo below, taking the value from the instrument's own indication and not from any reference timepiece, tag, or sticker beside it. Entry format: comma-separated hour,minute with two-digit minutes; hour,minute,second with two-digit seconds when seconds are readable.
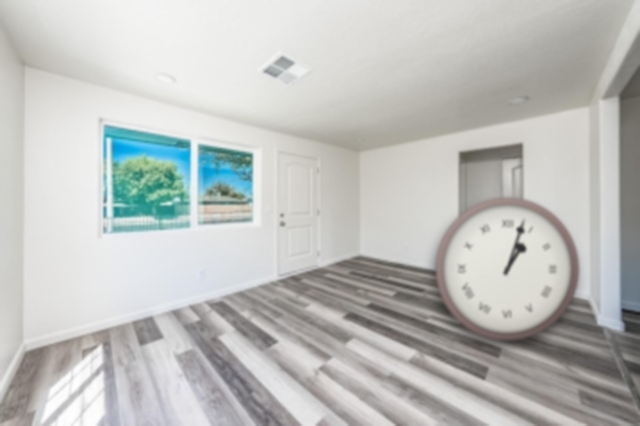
1,03
